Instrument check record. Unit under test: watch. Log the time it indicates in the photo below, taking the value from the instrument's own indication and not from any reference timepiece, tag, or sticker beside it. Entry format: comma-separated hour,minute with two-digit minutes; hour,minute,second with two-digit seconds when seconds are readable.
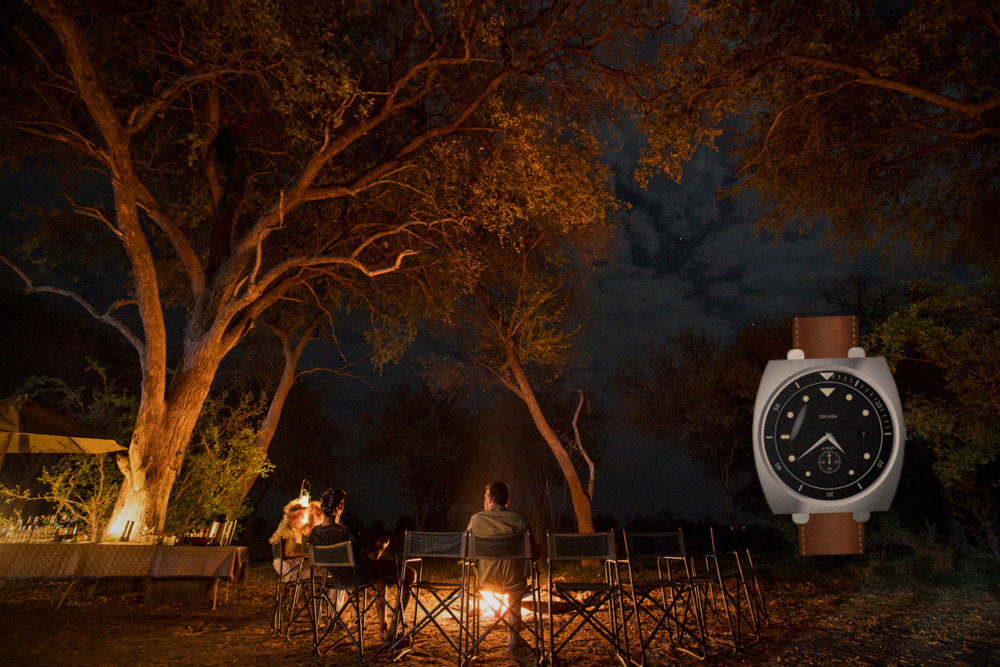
4,39
